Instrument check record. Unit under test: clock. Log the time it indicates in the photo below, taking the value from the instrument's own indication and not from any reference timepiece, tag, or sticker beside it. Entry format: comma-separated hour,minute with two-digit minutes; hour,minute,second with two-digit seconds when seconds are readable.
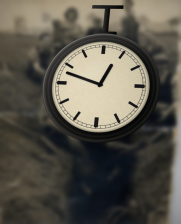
12,48
